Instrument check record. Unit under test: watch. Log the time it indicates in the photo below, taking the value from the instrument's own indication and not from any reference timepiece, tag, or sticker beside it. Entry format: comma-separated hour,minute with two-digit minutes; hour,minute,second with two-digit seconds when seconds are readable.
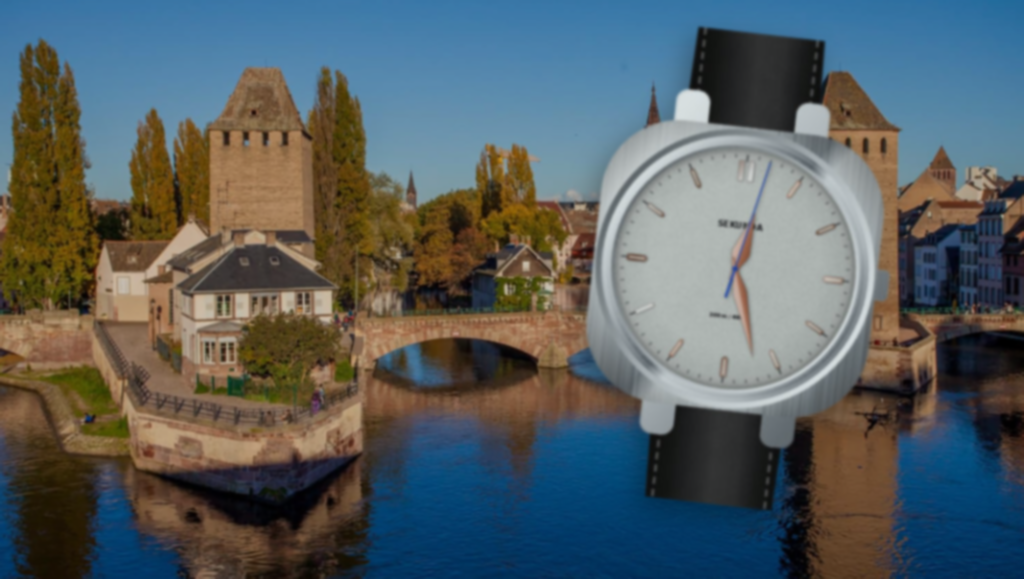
12,27,02
